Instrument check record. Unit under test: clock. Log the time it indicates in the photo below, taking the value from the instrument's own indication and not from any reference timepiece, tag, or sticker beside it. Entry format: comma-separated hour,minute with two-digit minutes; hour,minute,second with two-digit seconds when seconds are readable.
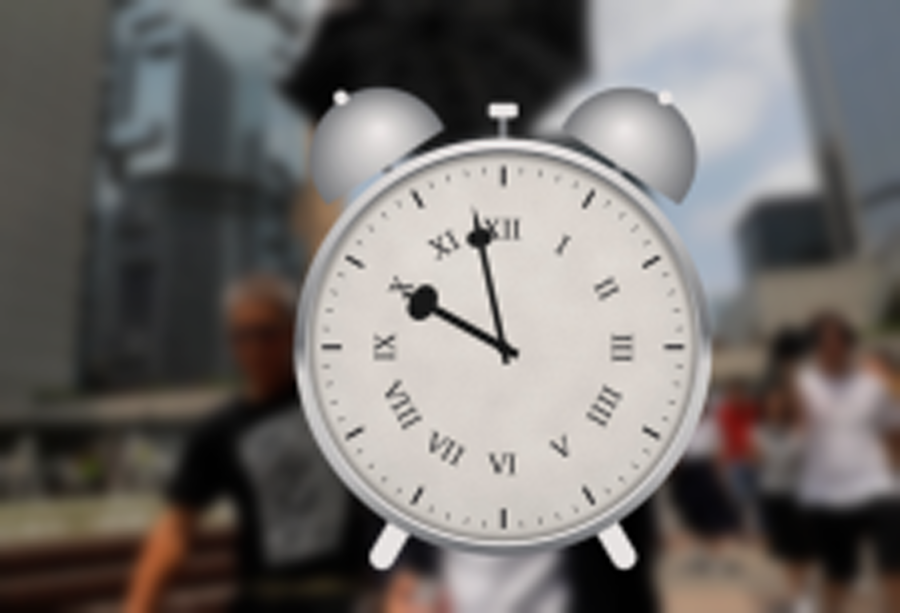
9,58
